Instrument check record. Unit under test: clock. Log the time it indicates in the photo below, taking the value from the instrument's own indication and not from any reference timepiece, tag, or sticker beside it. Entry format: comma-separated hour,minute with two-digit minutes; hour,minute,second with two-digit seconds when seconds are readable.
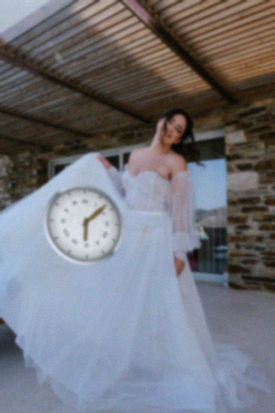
6,08
